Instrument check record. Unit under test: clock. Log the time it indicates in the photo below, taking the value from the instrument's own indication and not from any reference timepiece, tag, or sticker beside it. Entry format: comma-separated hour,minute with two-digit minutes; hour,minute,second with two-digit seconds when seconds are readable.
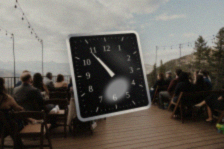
10,54
